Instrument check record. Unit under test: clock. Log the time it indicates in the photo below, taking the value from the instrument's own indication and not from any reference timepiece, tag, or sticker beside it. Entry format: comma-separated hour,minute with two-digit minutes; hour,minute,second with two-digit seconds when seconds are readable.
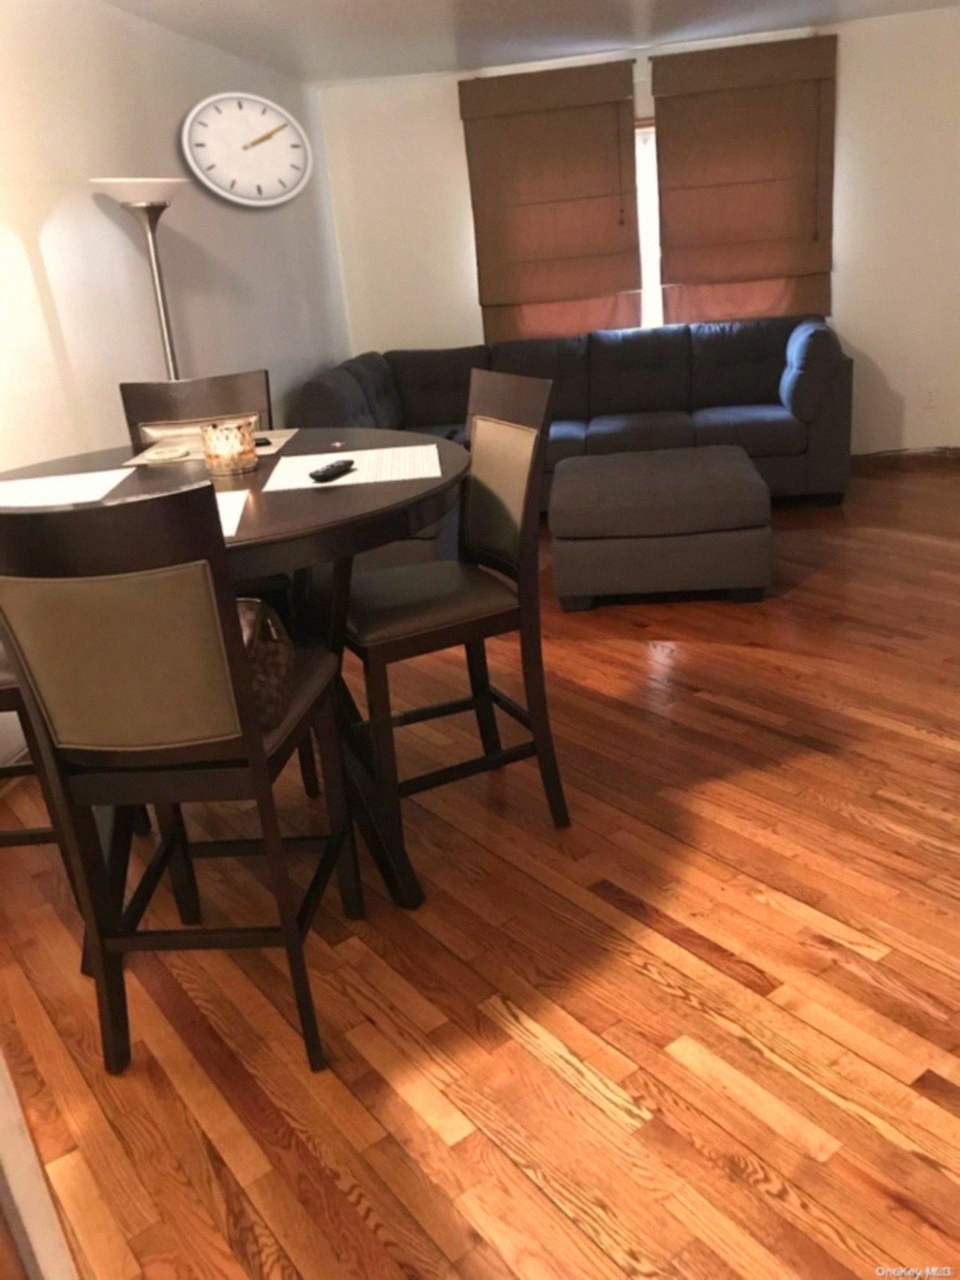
2,10
